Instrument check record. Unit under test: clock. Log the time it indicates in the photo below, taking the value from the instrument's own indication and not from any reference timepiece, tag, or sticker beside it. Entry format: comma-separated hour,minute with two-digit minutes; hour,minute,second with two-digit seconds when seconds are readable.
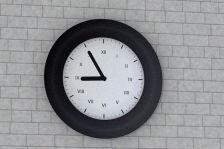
8,55
